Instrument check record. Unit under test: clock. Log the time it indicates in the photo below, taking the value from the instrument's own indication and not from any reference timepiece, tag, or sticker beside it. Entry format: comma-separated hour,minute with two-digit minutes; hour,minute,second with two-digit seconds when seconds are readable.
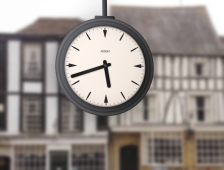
5,42
